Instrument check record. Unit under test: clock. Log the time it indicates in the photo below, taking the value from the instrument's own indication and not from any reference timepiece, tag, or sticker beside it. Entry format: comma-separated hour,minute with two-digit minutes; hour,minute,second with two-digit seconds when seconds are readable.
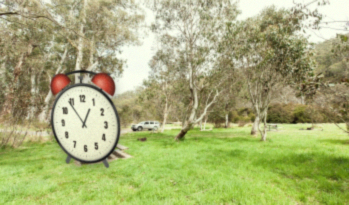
12,54
